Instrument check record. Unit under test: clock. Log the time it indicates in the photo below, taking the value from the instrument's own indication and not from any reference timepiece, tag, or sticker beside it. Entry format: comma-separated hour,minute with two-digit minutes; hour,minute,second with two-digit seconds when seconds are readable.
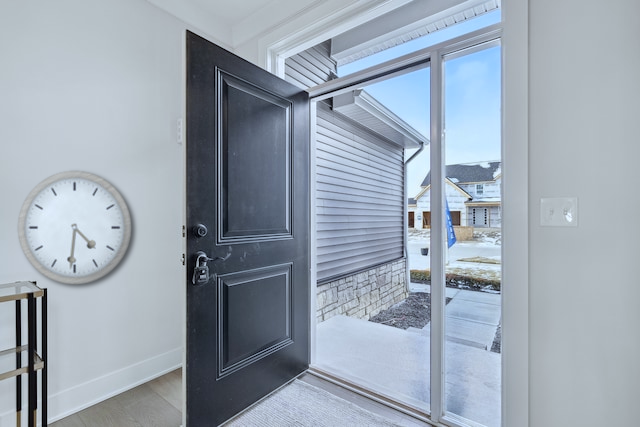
4,31
